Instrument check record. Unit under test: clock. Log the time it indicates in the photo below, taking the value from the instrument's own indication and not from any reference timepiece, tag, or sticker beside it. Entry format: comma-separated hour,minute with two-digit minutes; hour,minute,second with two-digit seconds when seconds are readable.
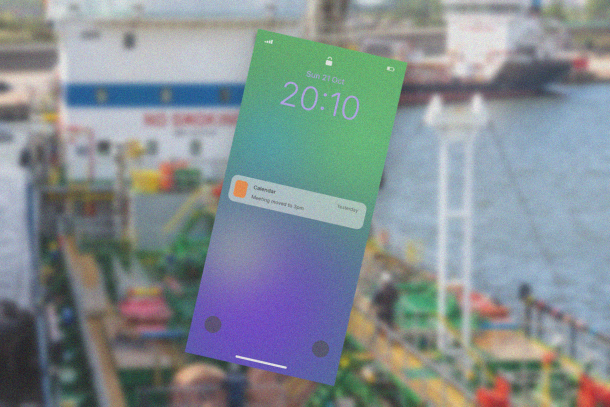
20,10
